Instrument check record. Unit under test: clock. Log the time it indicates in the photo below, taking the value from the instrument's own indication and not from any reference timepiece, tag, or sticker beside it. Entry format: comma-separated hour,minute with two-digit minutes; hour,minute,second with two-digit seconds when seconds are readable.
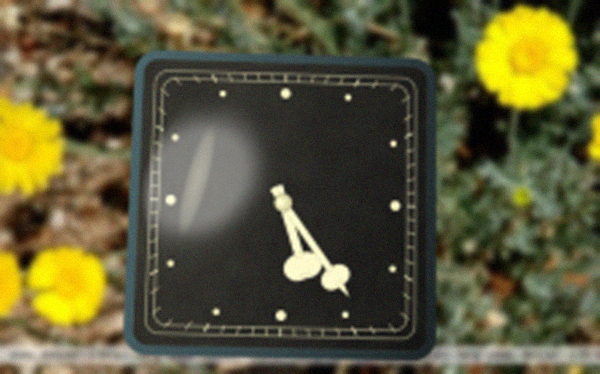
5,24
